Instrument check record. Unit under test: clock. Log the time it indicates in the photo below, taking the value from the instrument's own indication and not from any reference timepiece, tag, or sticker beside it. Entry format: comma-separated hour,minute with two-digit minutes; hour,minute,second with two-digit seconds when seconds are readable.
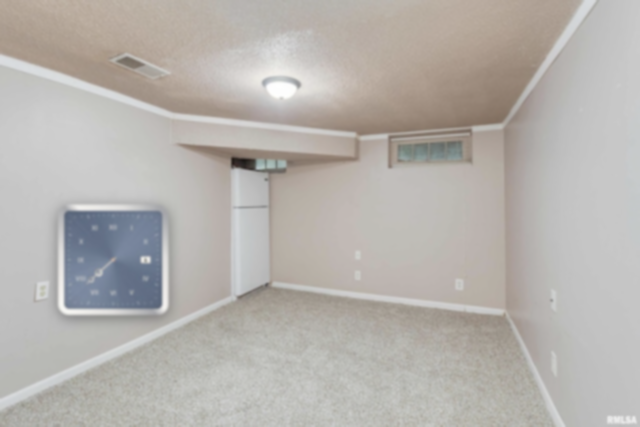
7,38
